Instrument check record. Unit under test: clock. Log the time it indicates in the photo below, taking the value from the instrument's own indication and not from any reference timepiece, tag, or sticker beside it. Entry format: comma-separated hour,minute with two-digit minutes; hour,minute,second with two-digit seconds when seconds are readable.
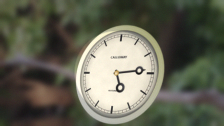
5,14
